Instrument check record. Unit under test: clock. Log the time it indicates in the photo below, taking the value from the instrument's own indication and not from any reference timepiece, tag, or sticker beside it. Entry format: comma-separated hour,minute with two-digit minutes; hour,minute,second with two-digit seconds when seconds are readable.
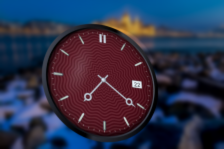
7,21
